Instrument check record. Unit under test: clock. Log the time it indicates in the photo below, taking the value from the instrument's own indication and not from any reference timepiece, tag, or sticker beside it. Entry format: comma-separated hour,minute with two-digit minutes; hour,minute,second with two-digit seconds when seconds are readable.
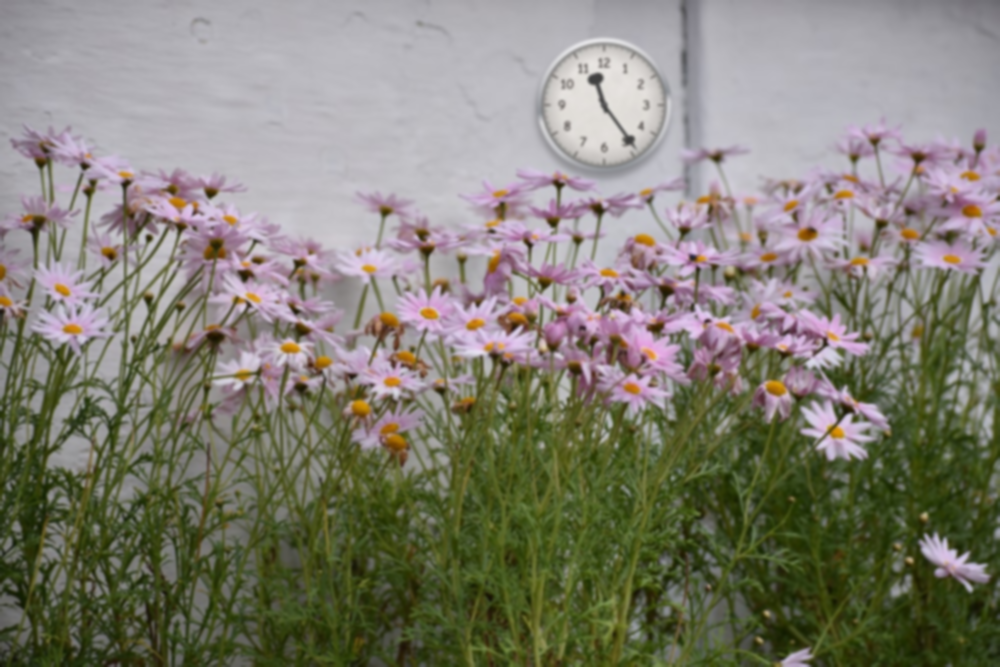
11,24
